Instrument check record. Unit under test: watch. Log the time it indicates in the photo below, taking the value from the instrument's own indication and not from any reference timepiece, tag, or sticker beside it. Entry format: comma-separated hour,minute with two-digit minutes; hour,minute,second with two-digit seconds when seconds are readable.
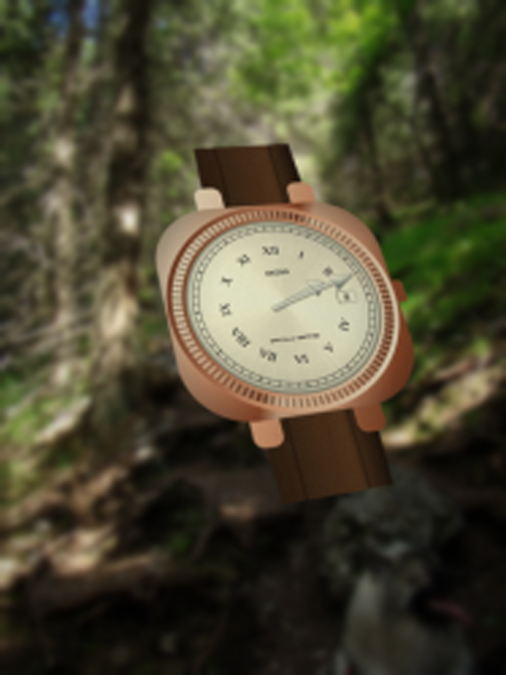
2,12
